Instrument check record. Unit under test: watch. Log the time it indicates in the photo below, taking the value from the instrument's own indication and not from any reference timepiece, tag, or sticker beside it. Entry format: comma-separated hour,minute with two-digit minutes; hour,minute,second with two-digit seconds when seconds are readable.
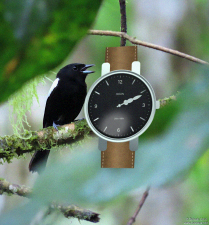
2,11
